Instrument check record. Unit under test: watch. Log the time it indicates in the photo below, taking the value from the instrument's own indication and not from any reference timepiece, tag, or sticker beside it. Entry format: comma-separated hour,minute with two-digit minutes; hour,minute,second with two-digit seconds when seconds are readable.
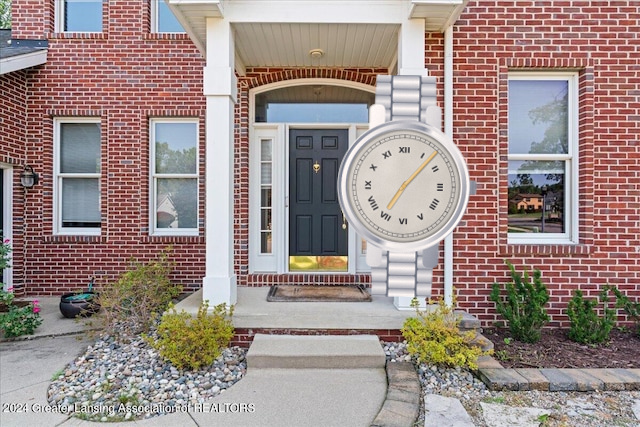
7,07
